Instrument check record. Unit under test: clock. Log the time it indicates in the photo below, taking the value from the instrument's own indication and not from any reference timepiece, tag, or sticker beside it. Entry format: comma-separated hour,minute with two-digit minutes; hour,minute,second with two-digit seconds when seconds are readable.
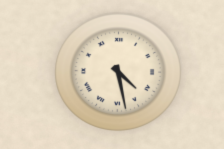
4,28
